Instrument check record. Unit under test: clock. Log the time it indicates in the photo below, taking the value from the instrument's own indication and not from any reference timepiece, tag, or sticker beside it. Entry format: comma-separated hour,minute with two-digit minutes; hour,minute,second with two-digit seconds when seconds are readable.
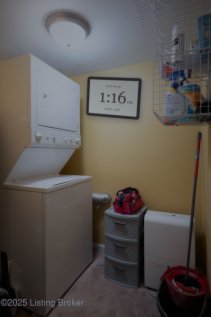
1,16
